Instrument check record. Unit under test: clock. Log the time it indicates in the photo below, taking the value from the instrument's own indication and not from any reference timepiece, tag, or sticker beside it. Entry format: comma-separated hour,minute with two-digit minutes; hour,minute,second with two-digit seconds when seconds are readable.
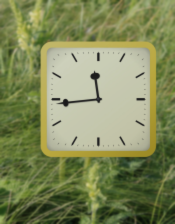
11,44
